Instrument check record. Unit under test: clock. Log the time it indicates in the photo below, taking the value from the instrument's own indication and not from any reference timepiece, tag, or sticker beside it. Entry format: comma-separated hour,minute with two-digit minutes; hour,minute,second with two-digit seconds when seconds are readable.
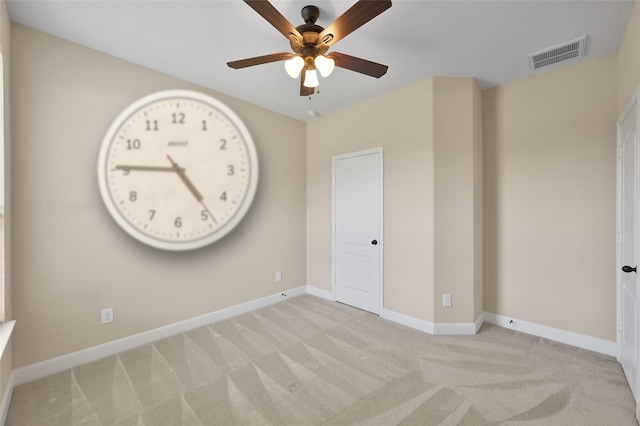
4,45,24
